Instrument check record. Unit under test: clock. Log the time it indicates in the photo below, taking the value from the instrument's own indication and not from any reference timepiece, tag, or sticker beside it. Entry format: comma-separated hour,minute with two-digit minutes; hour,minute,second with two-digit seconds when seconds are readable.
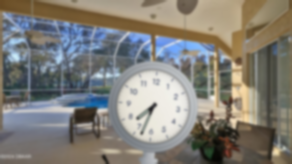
7,33
